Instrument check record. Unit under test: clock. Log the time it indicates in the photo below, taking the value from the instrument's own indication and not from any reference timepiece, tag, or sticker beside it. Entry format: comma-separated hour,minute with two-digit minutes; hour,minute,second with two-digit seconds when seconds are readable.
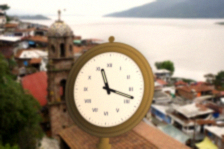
11,18
